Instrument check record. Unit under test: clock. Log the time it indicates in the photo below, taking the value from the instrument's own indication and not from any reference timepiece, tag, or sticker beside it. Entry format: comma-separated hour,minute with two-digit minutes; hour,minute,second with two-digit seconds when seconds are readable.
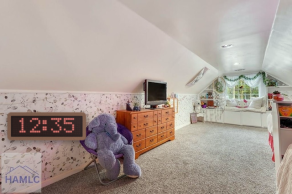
12,35
